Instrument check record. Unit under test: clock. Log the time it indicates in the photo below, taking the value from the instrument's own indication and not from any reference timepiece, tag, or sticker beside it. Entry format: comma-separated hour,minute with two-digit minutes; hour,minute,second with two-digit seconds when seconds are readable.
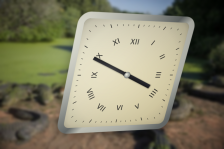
3,49
